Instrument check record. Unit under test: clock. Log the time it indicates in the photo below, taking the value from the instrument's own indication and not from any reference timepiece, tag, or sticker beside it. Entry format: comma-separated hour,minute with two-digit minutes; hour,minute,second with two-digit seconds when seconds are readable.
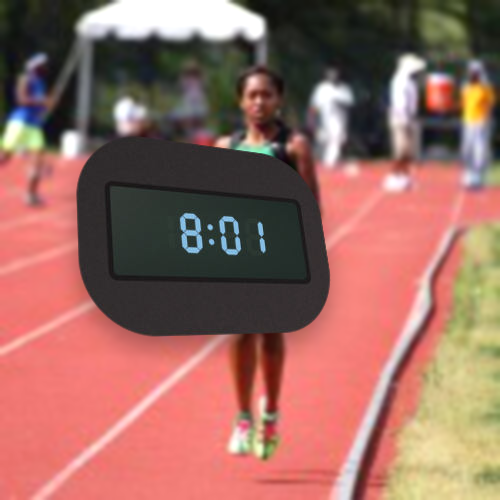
8,01
